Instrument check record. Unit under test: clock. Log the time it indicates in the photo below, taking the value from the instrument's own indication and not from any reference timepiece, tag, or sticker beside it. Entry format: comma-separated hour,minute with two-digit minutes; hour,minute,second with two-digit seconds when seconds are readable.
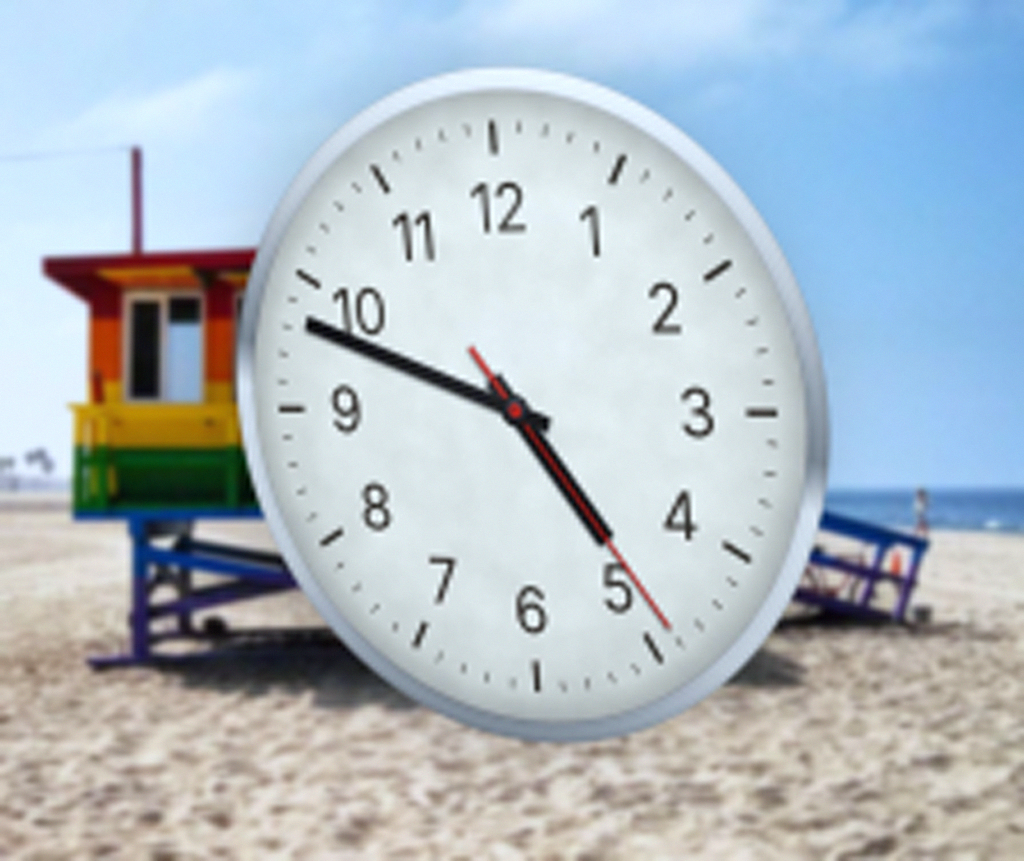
4,48,24
